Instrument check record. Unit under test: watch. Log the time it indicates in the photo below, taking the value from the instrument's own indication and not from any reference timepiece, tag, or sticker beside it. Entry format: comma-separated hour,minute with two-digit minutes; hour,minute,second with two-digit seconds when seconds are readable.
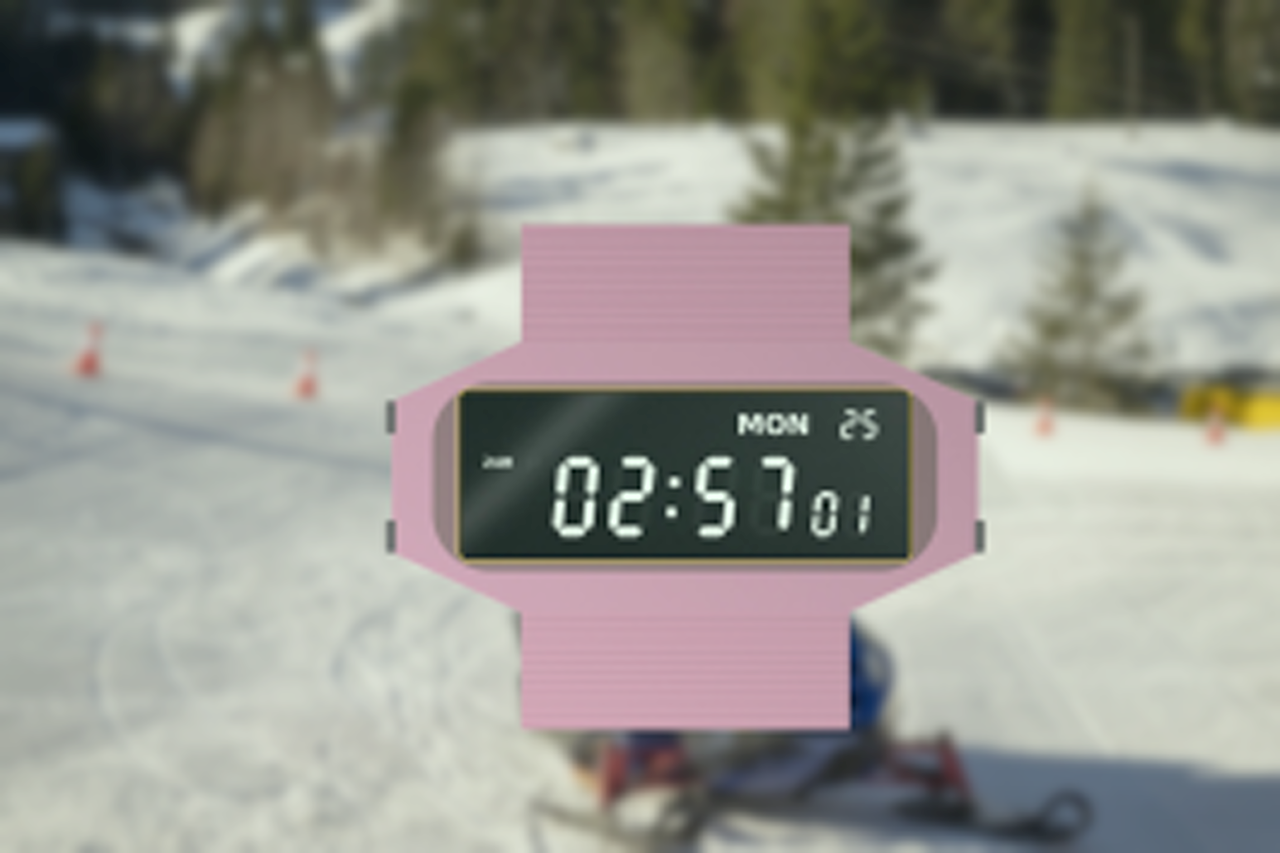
2,57,01
